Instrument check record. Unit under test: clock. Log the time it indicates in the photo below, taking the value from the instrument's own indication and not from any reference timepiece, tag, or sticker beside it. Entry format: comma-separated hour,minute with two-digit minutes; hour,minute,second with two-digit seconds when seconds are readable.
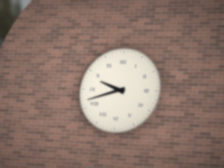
9,42
